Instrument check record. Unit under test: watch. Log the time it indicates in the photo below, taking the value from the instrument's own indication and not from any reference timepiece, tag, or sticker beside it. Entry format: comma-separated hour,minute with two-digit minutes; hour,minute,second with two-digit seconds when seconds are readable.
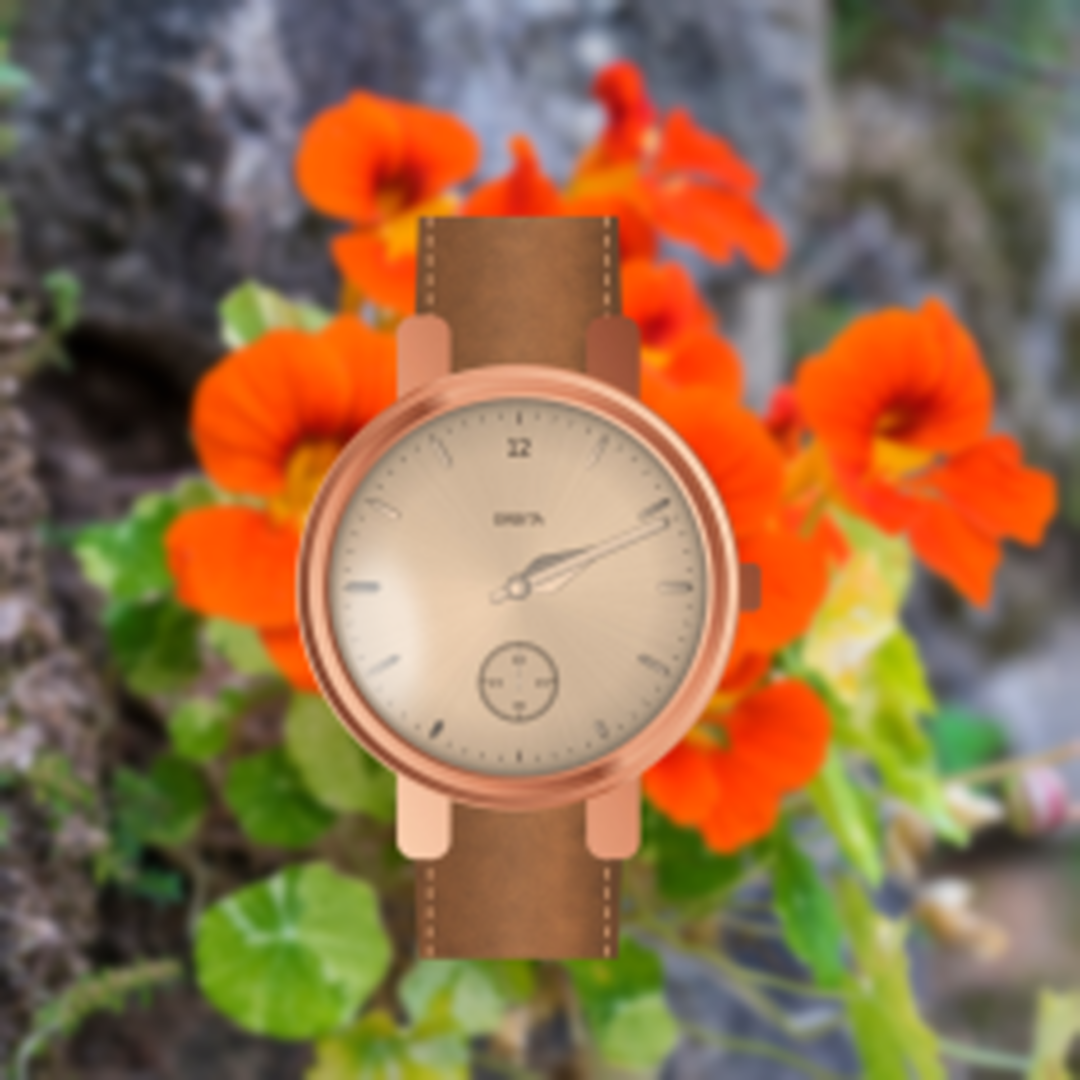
2,11
